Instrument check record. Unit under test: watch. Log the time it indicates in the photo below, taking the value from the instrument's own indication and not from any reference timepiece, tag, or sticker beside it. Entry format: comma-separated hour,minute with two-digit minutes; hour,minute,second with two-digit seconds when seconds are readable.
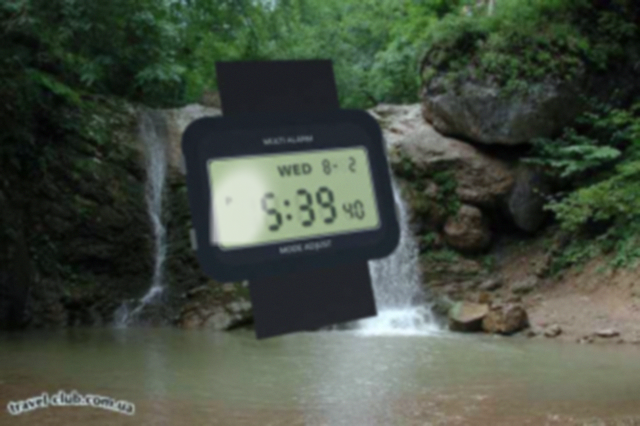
5,39,40
